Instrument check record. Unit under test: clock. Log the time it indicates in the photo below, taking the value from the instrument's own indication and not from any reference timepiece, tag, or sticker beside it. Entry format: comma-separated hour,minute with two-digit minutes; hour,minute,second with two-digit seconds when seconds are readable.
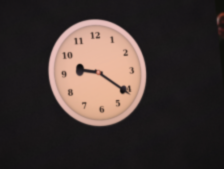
9,21
